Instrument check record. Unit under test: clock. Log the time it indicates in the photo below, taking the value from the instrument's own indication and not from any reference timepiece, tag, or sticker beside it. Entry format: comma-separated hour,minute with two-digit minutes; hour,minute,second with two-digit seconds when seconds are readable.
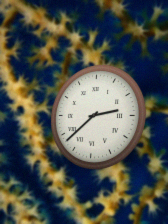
2,38
